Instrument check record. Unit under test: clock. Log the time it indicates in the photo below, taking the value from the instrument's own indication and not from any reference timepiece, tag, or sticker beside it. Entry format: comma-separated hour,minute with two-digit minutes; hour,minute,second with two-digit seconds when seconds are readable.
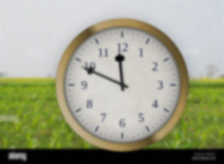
11,49
